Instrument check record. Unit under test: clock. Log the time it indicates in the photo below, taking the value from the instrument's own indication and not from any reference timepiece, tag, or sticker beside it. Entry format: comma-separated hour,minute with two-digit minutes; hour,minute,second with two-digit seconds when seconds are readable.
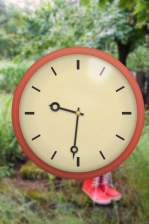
9,31
